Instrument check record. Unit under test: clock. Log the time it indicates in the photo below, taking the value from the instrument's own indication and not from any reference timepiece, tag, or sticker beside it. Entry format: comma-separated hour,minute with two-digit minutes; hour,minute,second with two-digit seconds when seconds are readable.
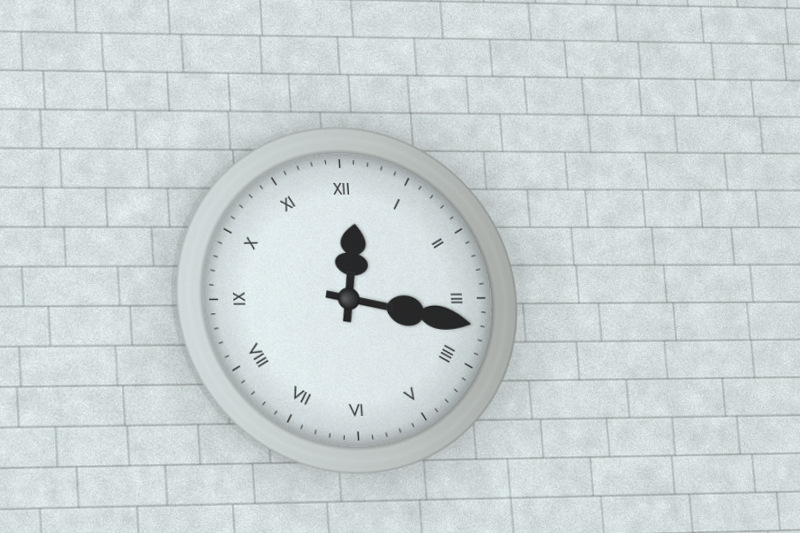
12,17
